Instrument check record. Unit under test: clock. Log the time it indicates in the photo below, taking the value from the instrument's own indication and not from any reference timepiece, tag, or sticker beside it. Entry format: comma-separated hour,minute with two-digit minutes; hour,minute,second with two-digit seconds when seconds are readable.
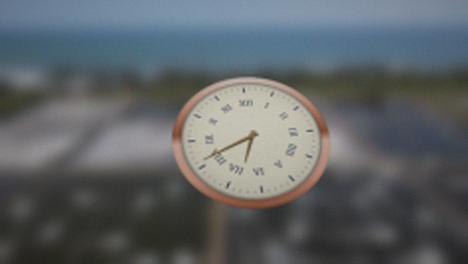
6,41
